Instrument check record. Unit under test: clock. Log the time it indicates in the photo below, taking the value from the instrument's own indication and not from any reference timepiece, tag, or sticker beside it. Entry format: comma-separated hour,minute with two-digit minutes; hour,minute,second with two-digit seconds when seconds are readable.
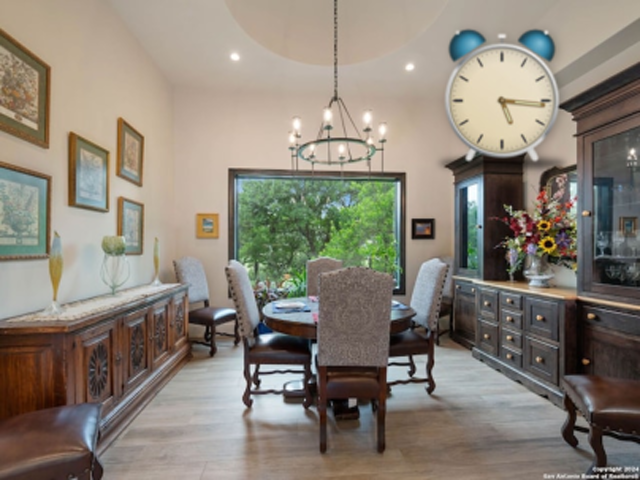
5,16
